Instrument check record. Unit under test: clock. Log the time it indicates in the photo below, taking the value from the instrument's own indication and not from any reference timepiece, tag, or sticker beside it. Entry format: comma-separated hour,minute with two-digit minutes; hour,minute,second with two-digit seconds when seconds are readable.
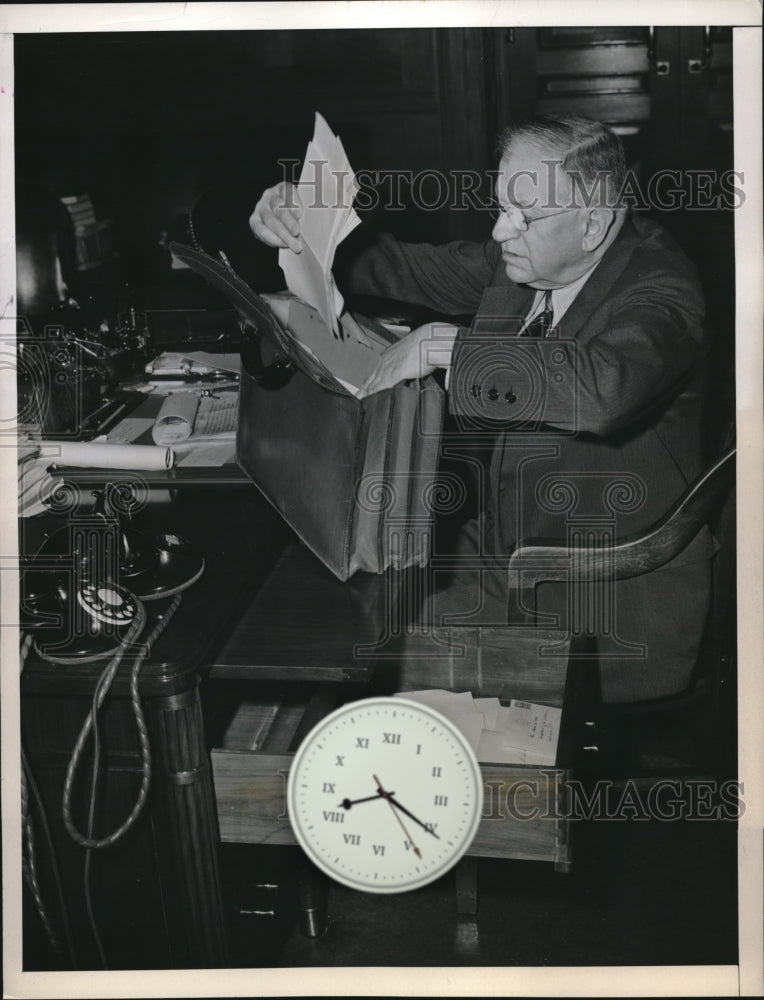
8,20,24
